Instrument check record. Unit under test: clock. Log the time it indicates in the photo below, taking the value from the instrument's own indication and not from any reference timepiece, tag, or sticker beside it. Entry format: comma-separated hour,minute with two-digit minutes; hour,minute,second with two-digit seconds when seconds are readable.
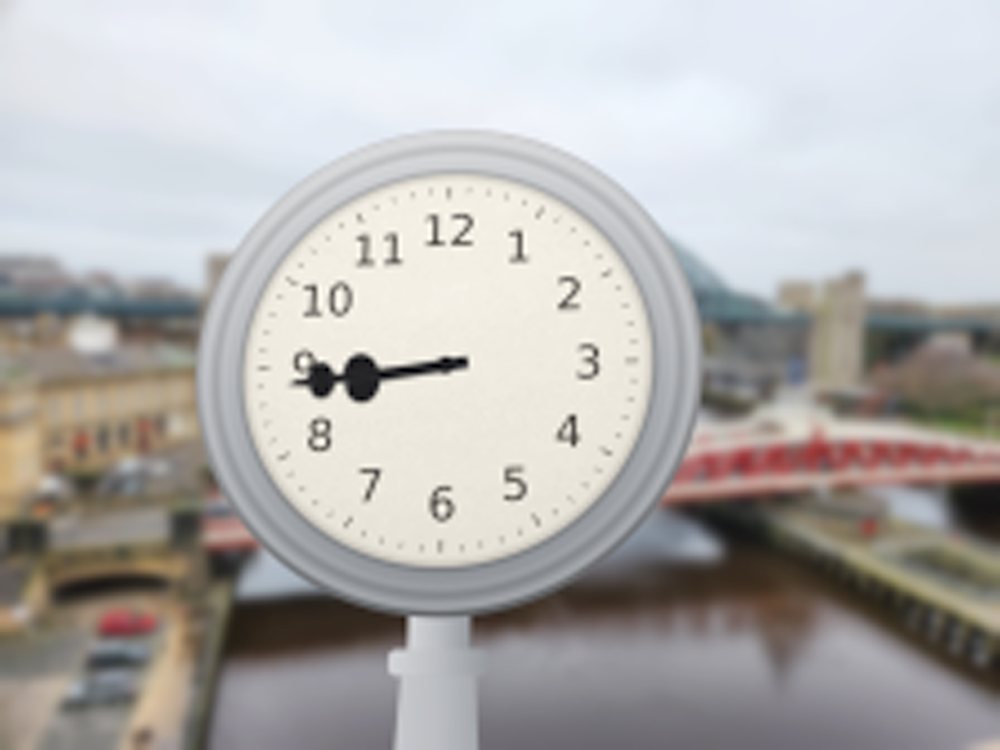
8,44
